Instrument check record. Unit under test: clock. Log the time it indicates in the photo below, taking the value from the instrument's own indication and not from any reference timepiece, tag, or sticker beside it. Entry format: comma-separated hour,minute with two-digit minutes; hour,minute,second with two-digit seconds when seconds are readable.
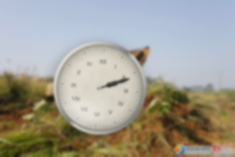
2,11
